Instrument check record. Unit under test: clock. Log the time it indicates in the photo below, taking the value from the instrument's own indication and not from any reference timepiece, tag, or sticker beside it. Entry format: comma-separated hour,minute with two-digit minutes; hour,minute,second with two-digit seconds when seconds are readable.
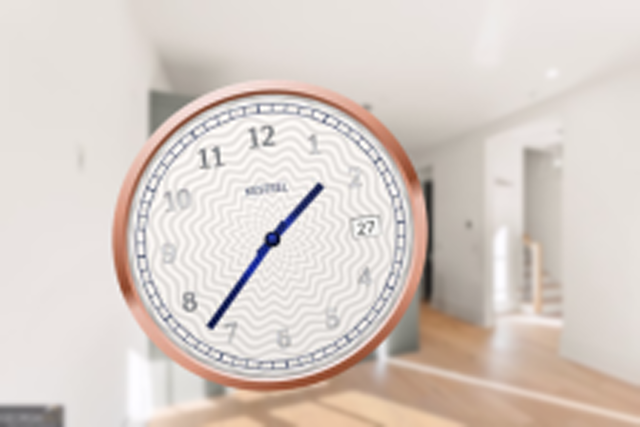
1,37
